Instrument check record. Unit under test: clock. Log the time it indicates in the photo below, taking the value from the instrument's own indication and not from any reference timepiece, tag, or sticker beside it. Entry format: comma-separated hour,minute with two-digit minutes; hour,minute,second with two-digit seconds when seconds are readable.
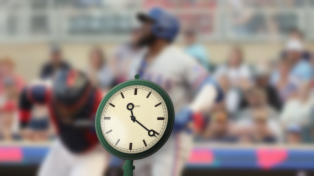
11,21
